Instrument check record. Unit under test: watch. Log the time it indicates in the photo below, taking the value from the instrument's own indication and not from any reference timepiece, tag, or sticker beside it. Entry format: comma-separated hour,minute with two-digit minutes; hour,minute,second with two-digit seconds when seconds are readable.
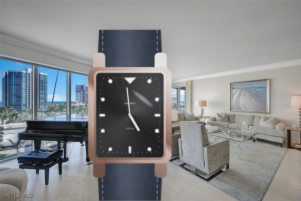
4,59
